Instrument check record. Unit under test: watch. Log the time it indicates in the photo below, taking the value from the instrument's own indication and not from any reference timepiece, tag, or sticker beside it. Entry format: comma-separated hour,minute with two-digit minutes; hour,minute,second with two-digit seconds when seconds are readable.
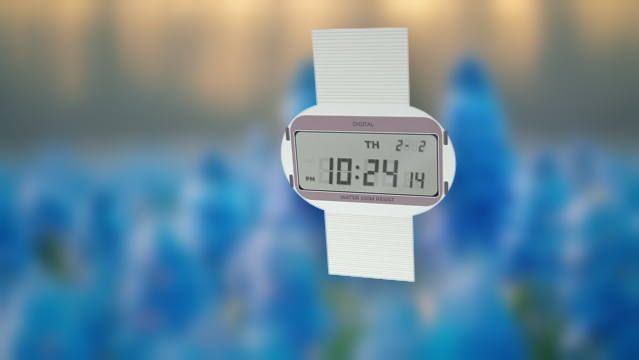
10,24,14
